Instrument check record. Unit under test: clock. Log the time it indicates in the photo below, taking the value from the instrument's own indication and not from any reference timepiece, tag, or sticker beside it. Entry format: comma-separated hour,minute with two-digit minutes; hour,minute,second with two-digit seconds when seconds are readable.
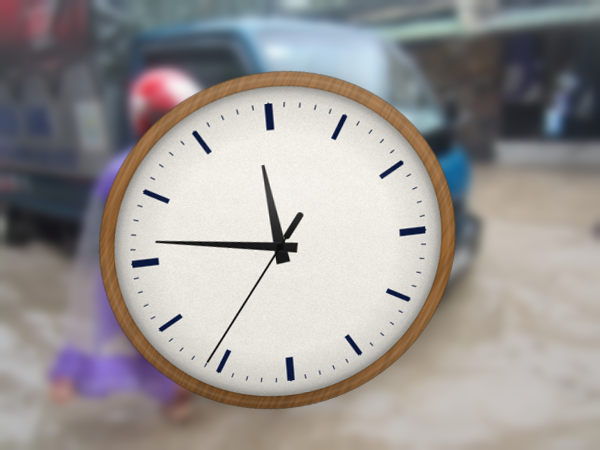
11,46,36
